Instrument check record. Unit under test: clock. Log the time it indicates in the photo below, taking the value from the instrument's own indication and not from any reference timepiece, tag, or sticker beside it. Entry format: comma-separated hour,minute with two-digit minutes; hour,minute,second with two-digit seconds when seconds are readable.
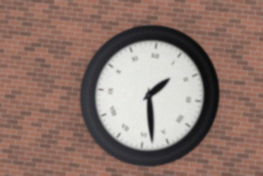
1,28
